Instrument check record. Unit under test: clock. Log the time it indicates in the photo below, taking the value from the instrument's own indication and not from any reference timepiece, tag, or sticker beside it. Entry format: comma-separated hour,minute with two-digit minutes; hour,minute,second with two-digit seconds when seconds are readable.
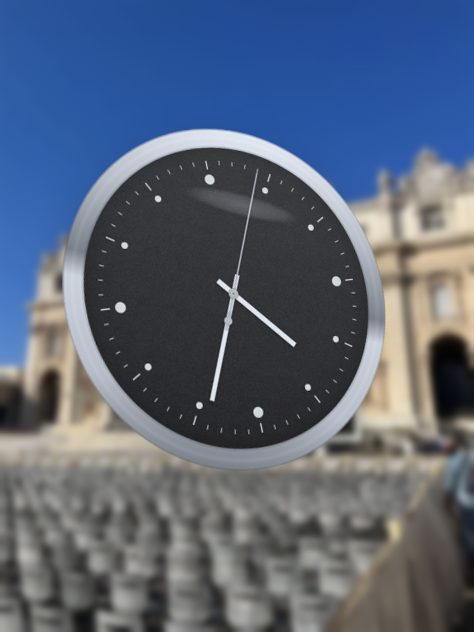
4,34,04
